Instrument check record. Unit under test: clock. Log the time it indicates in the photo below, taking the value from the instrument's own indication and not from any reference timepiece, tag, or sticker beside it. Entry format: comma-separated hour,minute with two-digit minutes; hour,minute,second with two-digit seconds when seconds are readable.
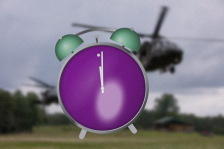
12,01
